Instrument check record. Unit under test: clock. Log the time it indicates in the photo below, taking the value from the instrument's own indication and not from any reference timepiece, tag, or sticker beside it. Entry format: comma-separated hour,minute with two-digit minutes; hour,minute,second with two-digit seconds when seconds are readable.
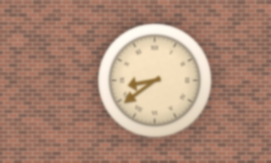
8,39
